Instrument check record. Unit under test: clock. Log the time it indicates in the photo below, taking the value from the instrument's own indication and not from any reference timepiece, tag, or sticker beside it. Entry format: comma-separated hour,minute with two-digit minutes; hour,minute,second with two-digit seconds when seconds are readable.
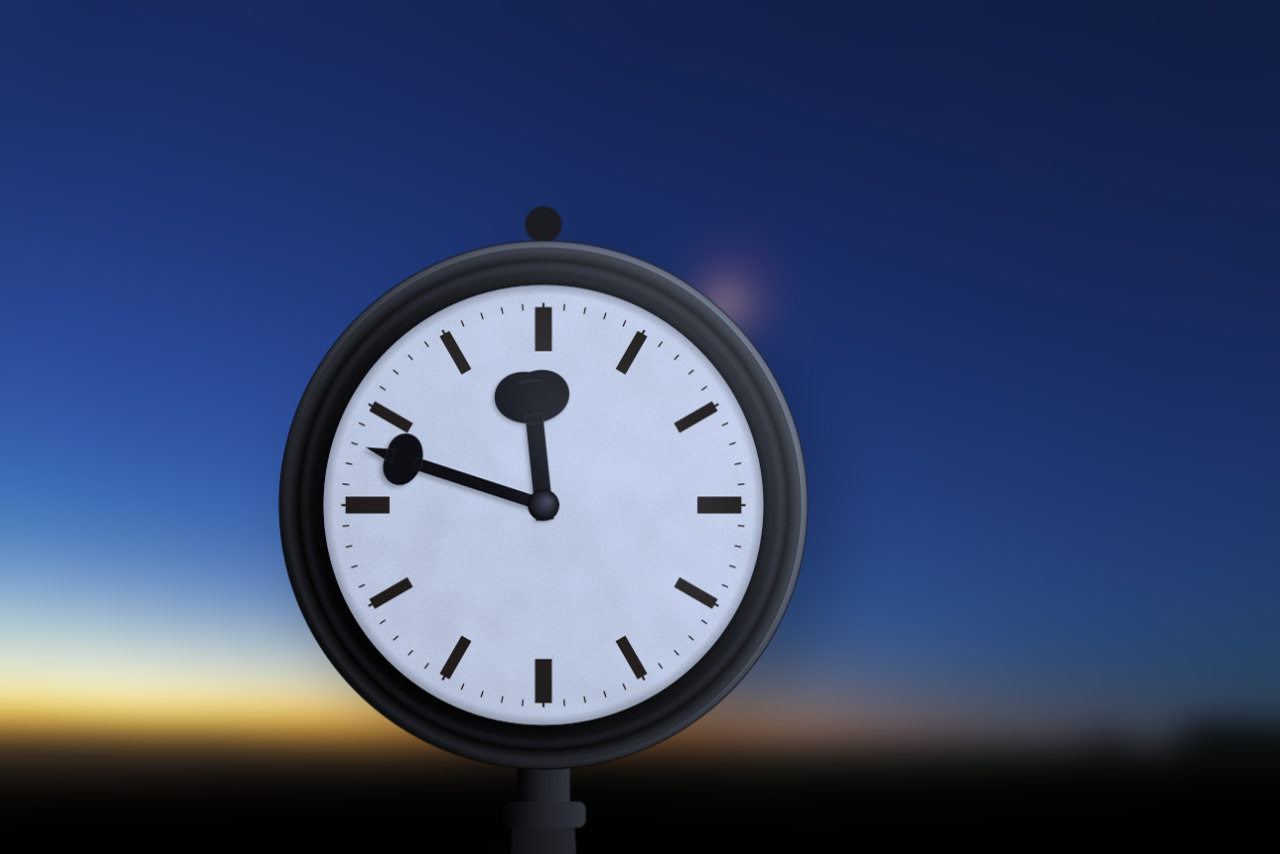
11,48
